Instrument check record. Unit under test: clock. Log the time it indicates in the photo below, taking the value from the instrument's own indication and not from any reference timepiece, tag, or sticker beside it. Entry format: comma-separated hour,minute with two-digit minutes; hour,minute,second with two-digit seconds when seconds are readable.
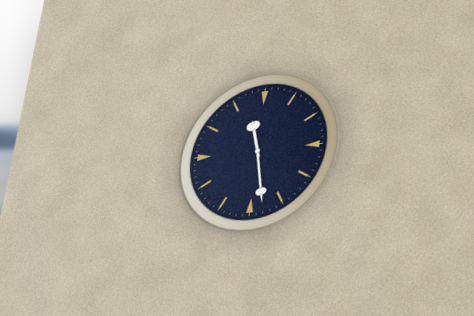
11,28
